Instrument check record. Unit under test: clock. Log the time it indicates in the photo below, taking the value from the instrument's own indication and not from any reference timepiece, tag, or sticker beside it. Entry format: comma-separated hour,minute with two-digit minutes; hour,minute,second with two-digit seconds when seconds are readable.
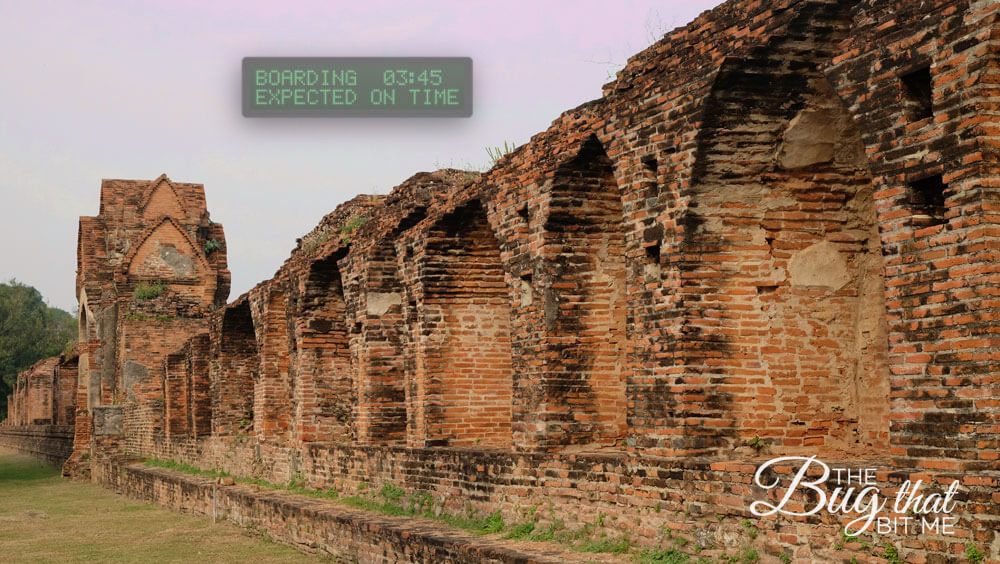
3,45
